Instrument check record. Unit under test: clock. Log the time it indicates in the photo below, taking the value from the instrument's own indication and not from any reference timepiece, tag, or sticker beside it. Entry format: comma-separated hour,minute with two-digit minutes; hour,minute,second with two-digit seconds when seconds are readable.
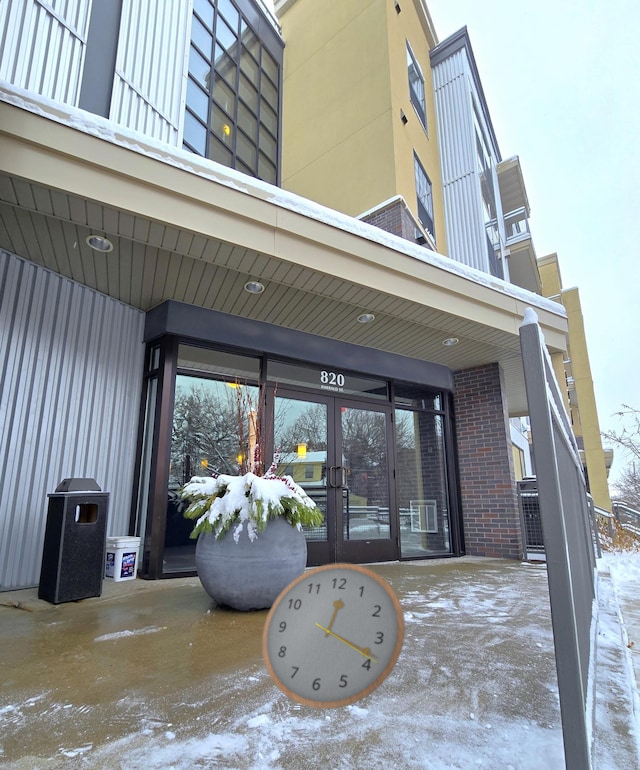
12,18,19
